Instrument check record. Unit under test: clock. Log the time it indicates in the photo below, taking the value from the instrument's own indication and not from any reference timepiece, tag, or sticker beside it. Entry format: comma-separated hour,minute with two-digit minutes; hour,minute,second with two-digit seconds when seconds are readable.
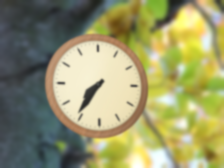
7,36
